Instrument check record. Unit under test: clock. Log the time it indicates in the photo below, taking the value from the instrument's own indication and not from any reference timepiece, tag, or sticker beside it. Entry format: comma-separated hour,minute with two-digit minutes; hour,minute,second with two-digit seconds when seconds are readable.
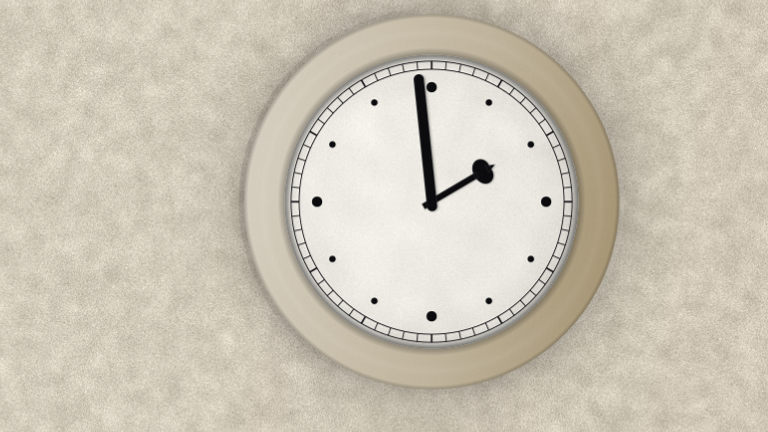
1,59
